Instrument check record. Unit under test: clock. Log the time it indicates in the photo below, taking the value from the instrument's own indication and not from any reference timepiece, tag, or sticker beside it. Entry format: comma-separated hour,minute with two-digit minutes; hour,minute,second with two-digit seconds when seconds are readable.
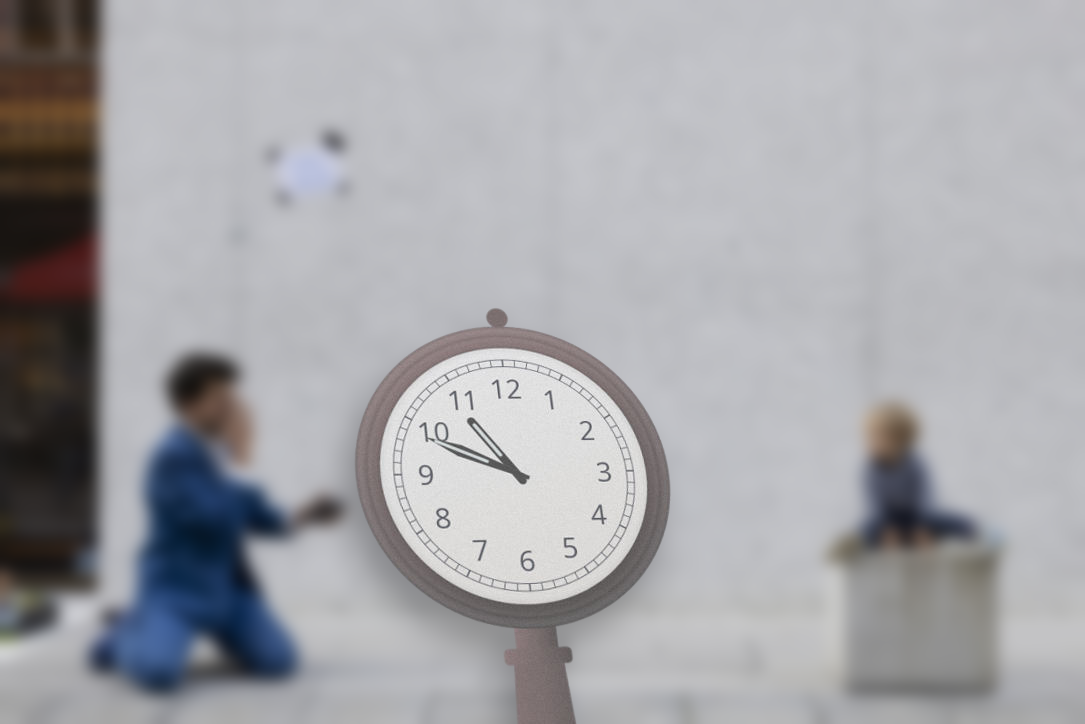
10,49
